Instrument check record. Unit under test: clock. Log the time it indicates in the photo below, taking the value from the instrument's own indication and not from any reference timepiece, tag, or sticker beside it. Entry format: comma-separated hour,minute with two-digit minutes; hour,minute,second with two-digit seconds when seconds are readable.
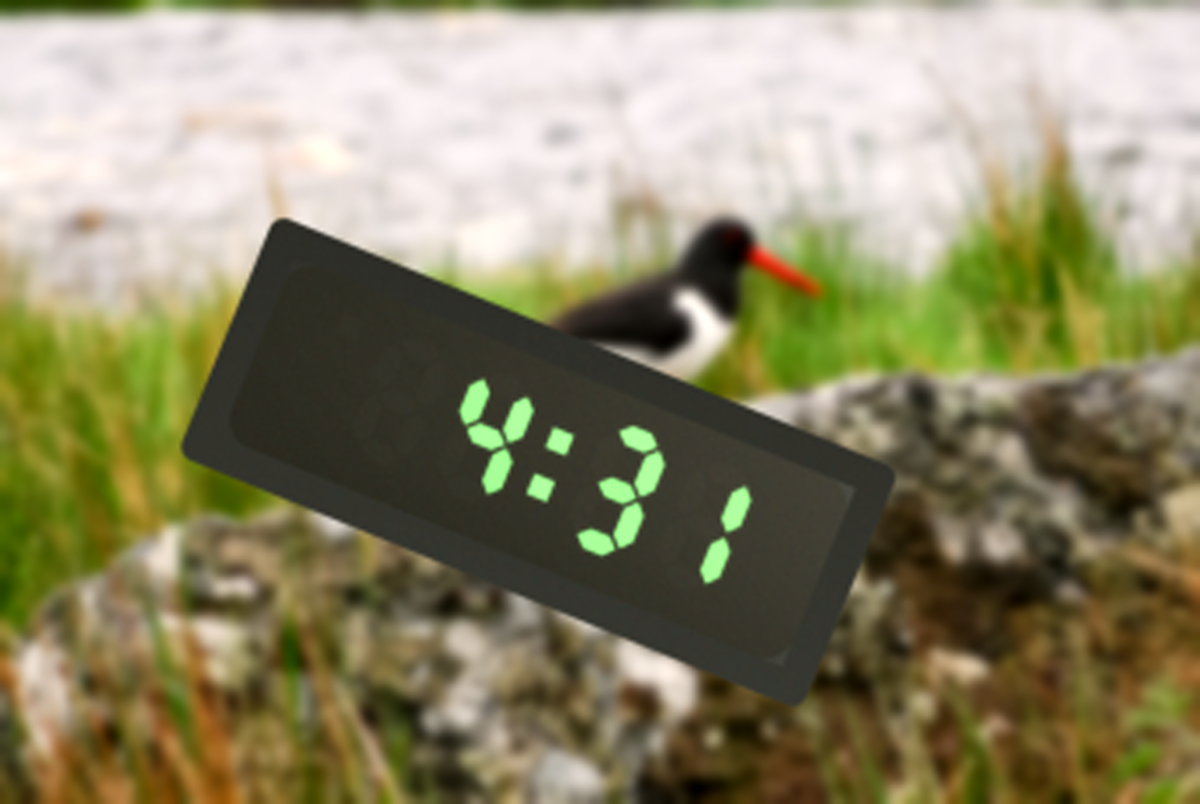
4,31
